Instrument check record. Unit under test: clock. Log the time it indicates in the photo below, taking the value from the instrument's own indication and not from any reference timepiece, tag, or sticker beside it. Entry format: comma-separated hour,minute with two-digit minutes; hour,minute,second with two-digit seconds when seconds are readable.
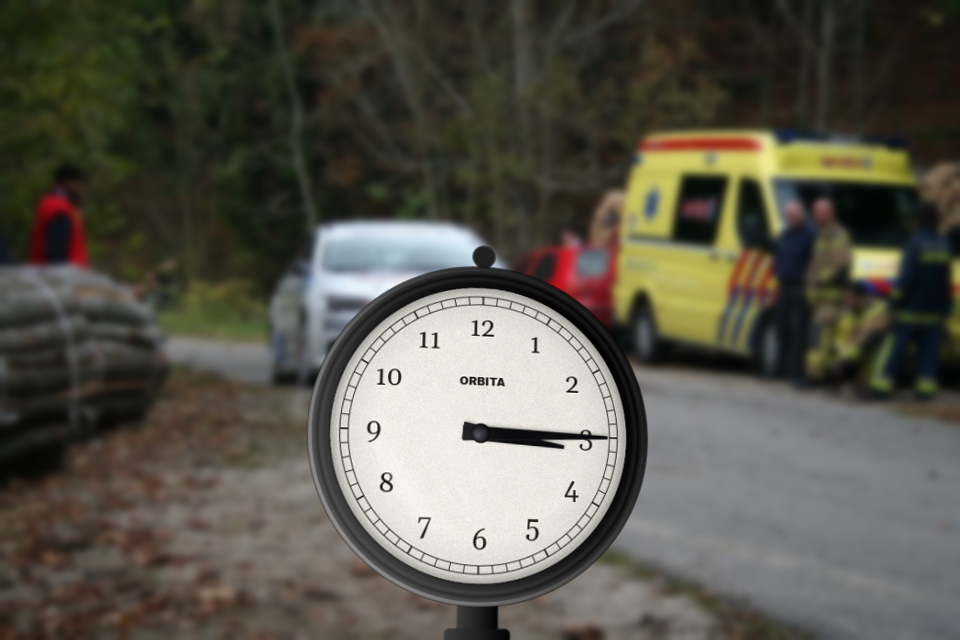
3,15
